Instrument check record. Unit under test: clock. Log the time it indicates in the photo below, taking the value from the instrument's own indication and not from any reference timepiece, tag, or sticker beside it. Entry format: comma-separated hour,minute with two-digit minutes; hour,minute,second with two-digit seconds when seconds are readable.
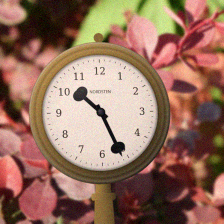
10,26
